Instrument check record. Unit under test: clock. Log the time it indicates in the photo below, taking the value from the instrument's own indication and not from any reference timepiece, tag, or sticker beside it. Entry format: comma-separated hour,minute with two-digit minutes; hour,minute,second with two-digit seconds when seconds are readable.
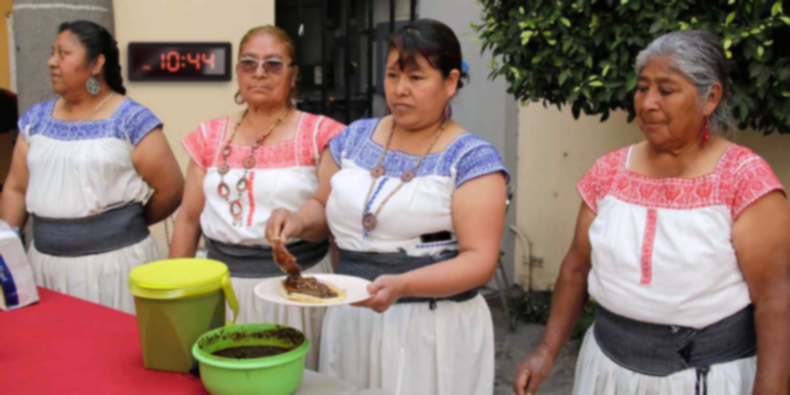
10,44
